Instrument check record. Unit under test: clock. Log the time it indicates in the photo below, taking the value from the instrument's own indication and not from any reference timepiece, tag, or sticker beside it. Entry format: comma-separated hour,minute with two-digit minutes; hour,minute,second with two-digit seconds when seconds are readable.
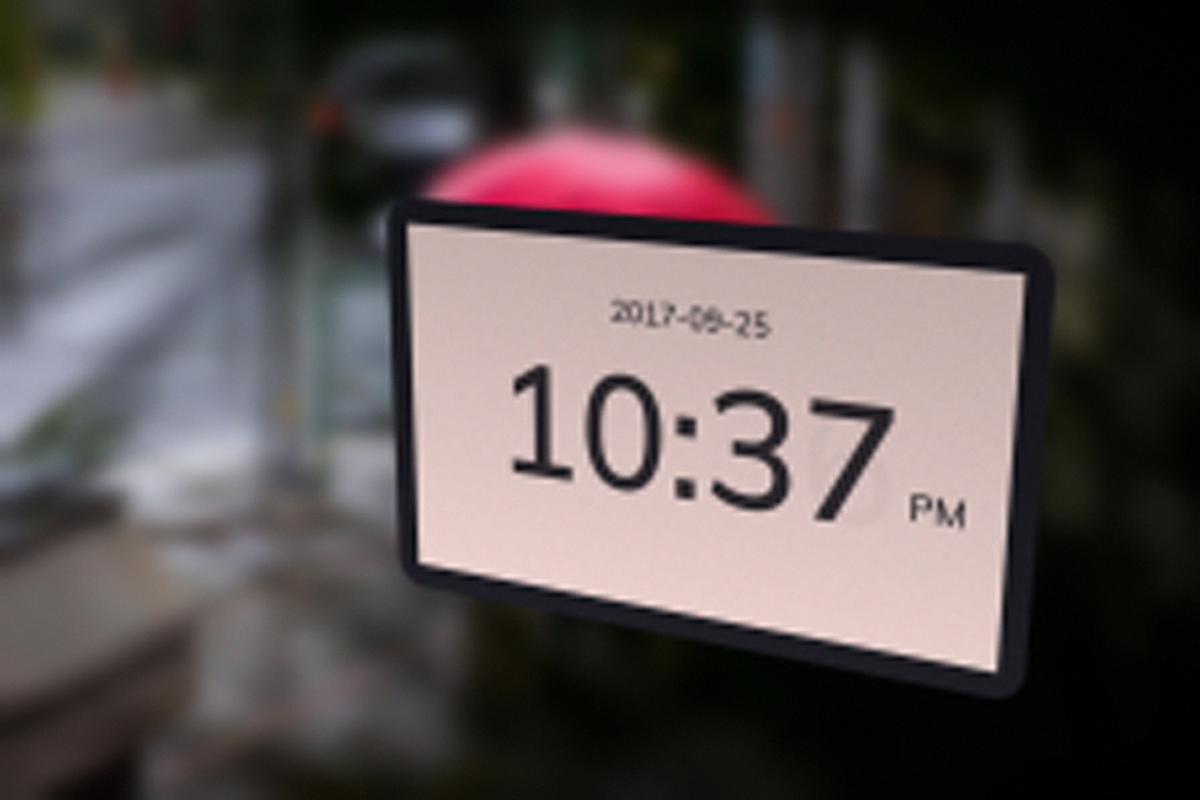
10,37
